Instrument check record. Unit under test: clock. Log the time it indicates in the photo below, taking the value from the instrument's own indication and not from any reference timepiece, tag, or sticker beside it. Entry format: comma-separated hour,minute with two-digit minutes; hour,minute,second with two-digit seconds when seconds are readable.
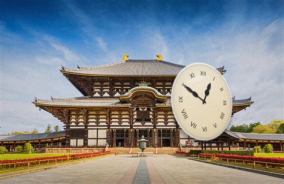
12,50
